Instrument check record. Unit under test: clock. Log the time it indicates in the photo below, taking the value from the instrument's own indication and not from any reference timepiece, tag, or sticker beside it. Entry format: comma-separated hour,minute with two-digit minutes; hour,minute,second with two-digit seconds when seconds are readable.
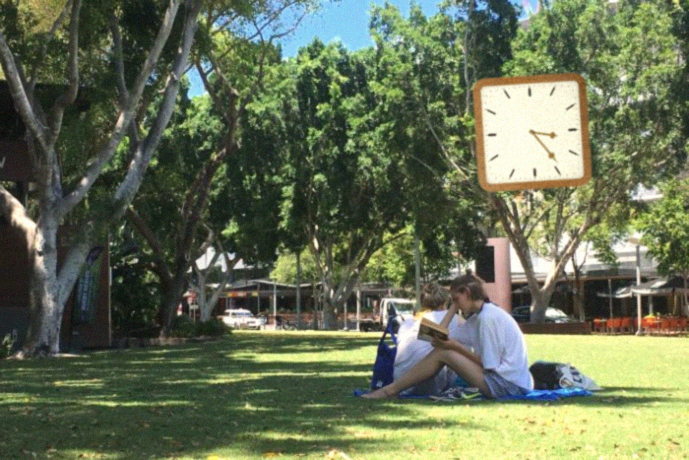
3,24
